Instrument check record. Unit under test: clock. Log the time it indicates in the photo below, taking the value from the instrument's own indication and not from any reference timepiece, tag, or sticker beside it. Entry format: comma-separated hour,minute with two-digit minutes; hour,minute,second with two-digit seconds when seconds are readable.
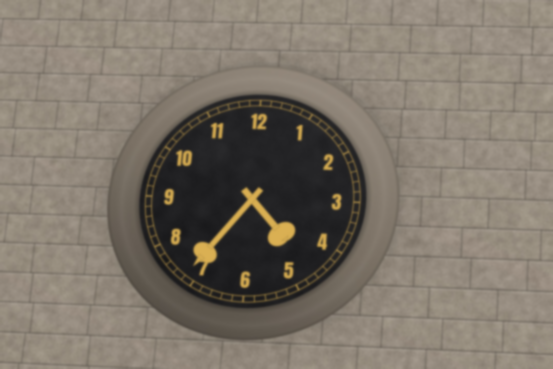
4,36
